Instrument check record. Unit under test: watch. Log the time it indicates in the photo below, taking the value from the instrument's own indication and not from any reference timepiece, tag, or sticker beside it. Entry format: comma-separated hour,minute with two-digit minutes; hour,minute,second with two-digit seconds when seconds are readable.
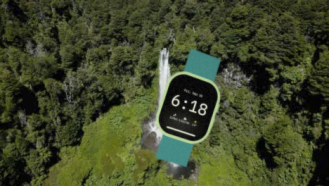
6,18
